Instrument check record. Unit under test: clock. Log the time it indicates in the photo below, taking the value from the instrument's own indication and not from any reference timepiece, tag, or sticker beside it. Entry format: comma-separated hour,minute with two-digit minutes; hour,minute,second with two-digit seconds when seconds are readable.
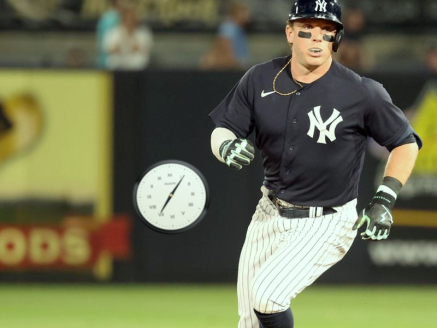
7,06
